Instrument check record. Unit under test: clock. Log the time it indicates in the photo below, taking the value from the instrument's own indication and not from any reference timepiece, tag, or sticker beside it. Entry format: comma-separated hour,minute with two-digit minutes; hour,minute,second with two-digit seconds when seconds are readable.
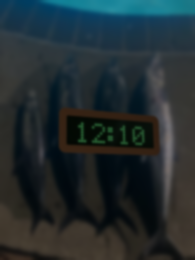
12,10
